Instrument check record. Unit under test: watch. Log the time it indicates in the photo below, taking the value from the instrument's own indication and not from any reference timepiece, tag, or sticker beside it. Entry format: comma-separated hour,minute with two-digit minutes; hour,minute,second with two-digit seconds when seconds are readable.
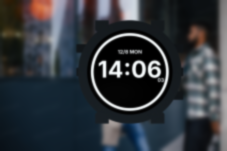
14,06
